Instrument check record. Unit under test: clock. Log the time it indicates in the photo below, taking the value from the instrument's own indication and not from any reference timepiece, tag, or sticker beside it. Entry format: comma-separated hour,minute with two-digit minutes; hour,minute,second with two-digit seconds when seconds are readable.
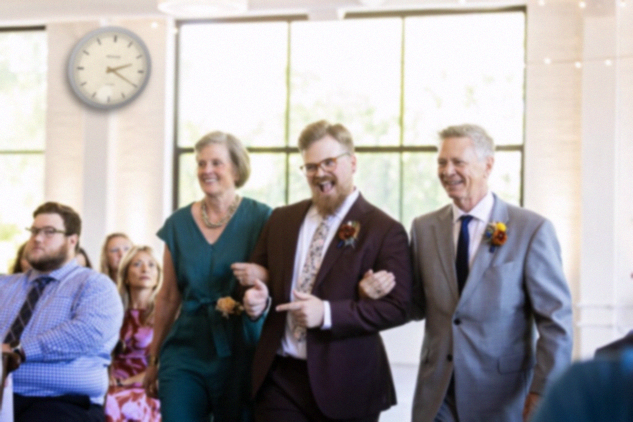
2,20
